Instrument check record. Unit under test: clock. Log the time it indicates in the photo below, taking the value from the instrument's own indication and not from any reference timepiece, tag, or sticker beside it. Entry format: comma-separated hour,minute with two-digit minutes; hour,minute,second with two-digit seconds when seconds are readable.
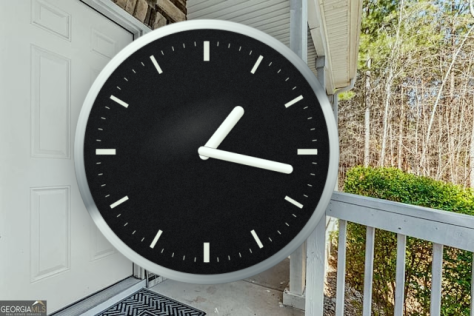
1,17
